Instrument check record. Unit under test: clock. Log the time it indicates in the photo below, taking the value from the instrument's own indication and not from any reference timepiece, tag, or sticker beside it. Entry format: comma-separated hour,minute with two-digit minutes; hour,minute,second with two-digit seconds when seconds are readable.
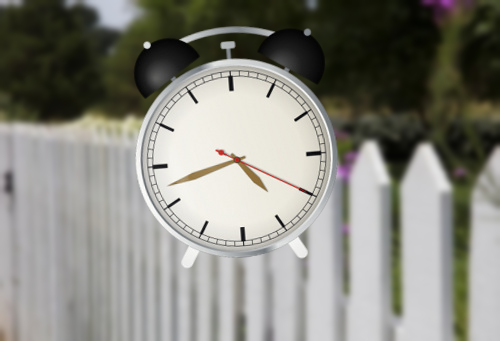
4,42,20
